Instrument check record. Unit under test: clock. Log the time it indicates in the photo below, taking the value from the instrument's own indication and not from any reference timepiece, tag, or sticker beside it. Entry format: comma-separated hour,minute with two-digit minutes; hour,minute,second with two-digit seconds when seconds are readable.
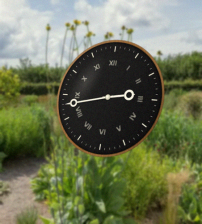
2,43
